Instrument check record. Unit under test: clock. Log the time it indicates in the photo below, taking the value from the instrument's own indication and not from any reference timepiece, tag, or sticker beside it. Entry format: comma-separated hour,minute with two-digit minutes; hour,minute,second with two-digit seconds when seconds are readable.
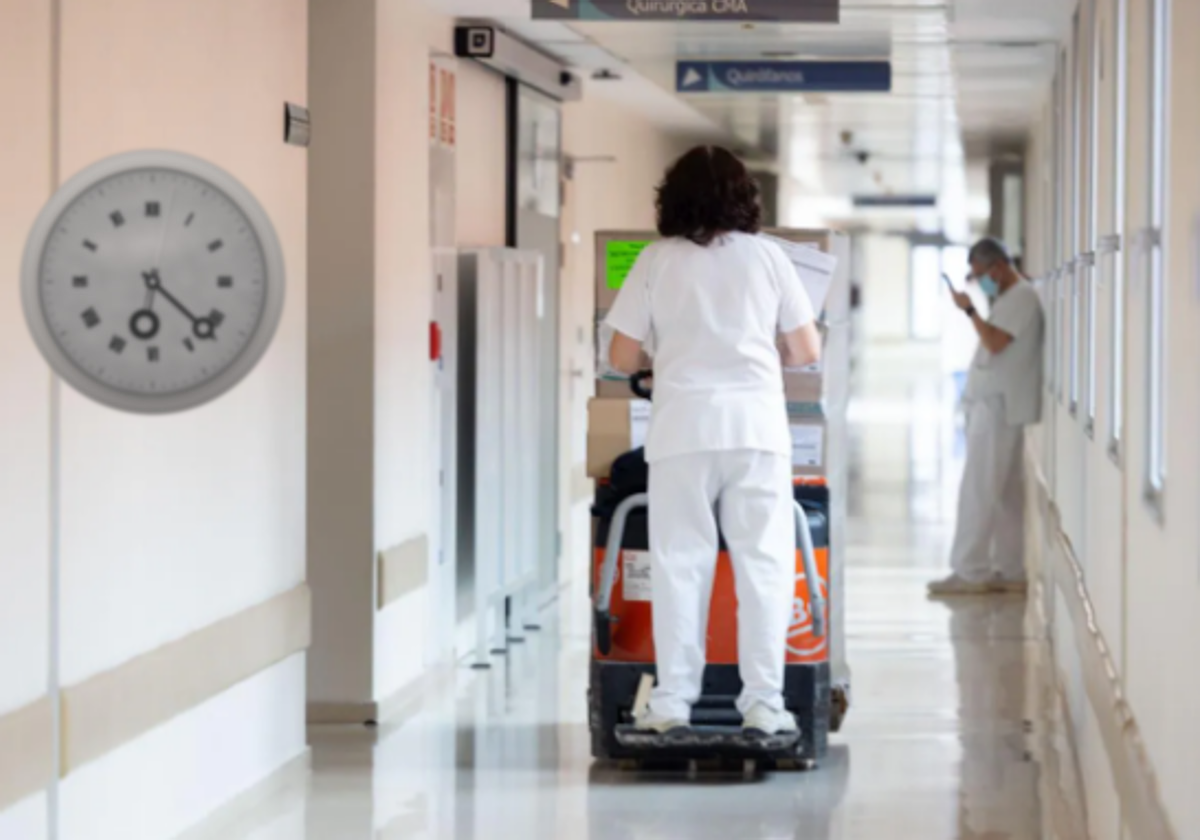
6,22,02
